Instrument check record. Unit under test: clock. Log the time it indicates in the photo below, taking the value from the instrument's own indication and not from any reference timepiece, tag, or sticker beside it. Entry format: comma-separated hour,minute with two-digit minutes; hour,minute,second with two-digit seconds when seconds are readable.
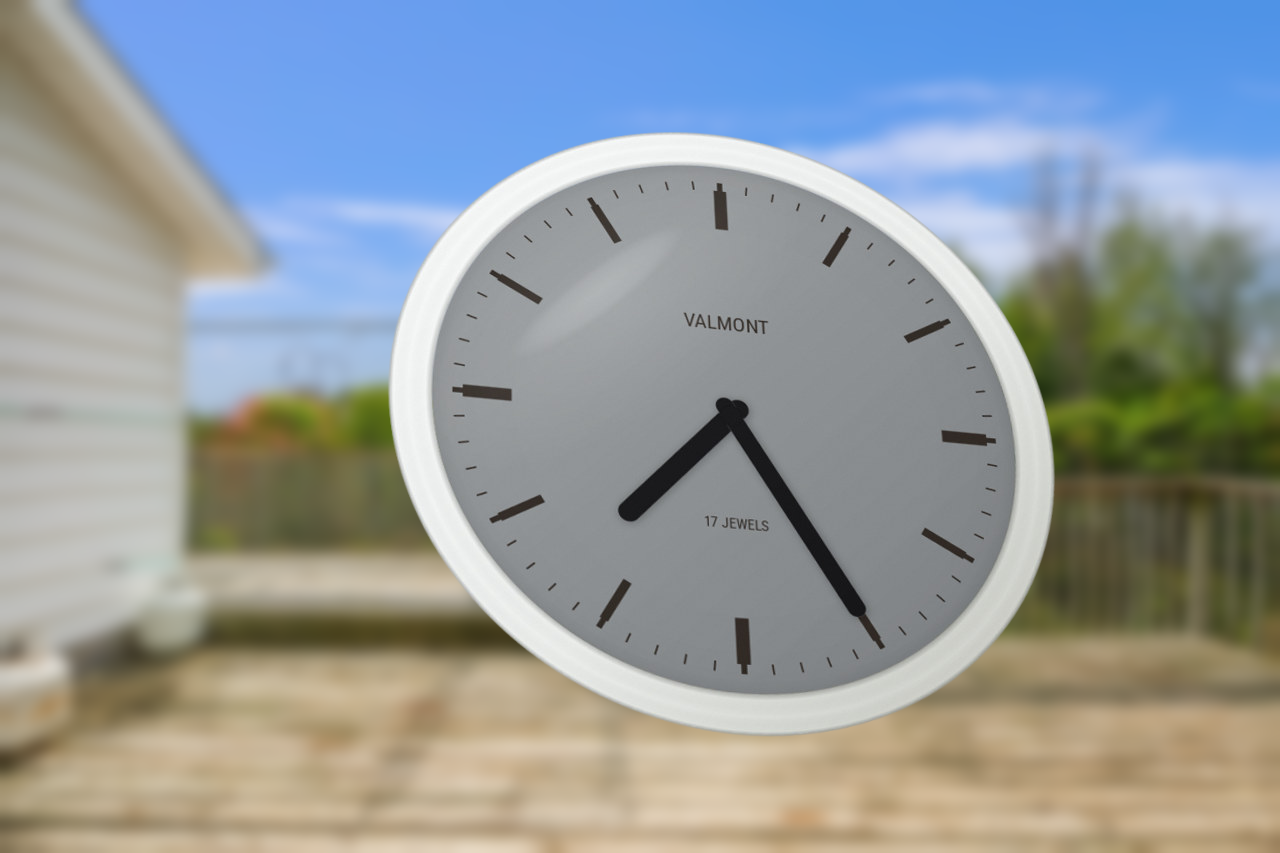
7,25
